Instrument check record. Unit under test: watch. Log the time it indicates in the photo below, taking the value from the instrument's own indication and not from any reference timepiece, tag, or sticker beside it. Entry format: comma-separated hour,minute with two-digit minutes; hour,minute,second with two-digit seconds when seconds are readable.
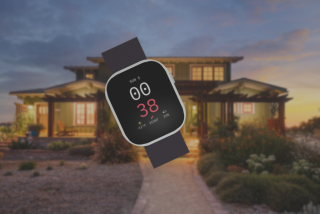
0,38
